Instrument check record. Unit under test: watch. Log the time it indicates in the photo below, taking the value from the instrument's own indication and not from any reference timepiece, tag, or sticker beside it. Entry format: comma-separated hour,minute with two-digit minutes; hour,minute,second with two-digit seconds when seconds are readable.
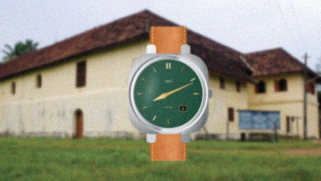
8,11
